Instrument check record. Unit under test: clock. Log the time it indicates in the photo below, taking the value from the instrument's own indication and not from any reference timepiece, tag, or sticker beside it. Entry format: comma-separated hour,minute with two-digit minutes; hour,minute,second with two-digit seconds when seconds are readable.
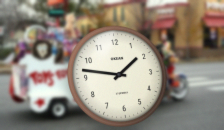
1,47
